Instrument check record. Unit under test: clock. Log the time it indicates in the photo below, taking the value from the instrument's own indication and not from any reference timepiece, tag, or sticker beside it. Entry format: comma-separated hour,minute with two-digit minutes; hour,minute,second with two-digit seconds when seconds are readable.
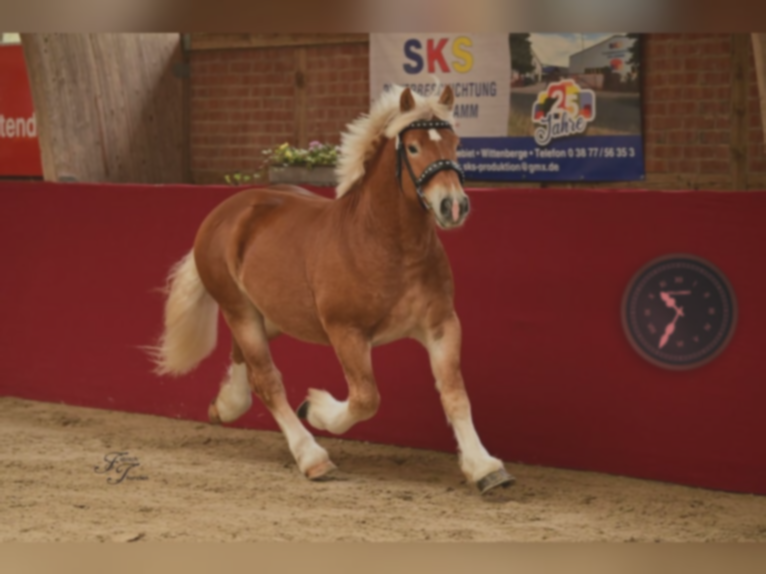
10,35
